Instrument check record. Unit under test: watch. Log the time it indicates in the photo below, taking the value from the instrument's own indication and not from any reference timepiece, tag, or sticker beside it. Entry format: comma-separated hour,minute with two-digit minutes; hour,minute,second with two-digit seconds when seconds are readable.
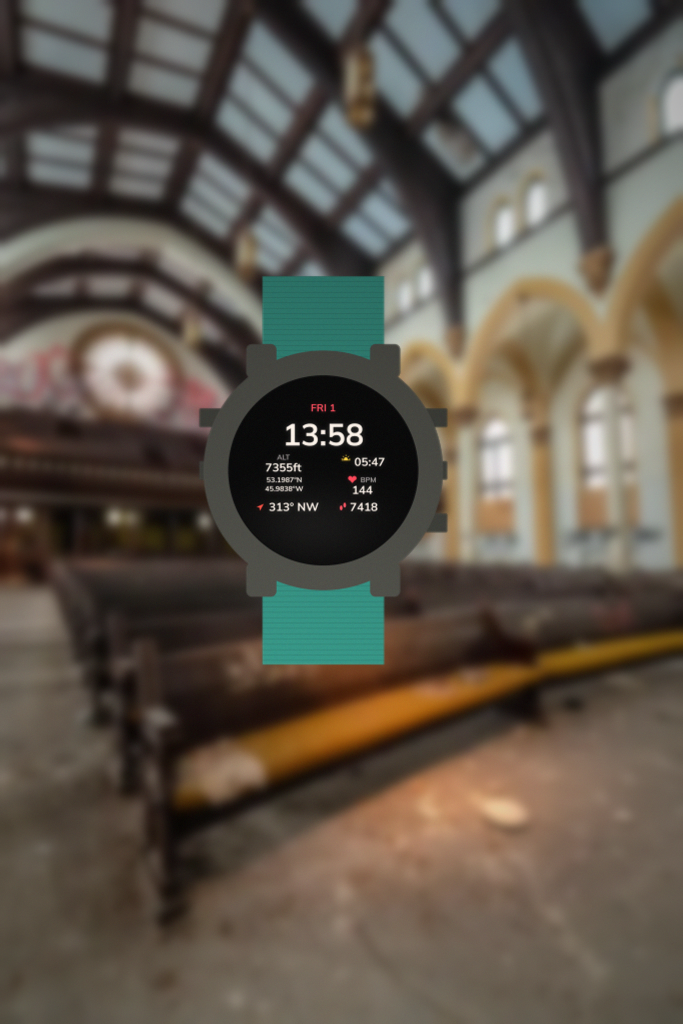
13,58
